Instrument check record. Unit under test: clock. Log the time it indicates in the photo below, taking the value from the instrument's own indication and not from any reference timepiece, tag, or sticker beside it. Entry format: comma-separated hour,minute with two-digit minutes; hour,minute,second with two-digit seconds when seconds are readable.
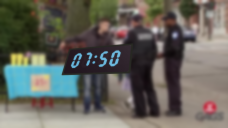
7,50
